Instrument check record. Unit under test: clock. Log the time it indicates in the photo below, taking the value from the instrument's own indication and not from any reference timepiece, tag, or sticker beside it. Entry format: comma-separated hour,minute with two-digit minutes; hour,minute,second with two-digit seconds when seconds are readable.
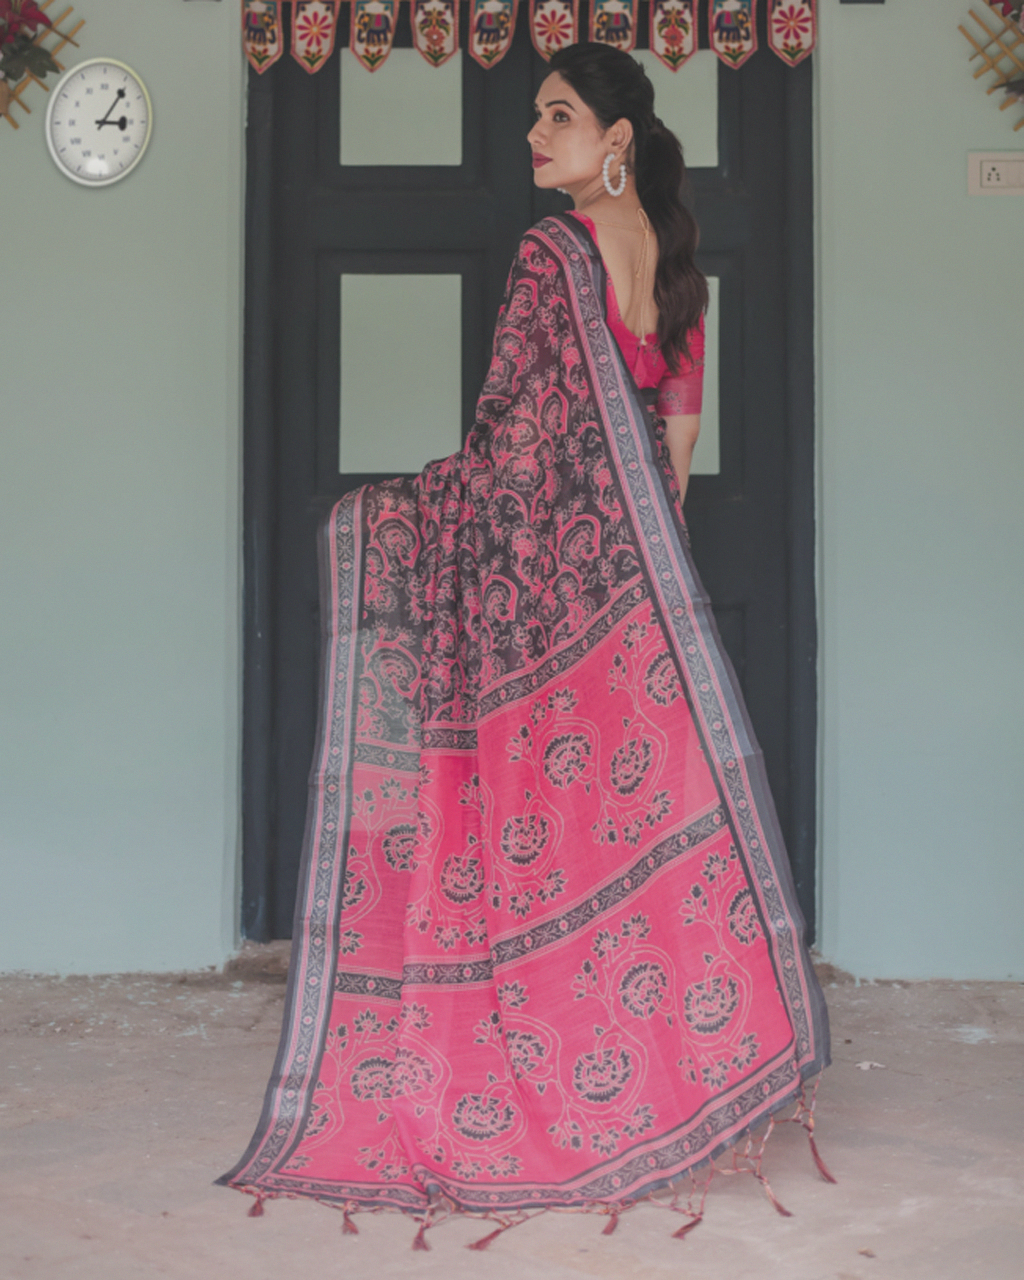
3,06
